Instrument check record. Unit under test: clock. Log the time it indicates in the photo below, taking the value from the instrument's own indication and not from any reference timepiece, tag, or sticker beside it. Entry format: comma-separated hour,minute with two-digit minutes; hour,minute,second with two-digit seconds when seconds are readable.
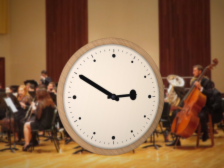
2,50
